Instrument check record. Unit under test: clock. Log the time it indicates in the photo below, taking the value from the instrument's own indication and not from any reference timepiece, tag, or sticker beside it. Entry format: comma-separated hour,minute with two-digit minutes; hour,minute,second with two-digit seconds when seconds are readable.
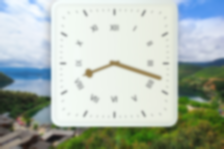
8,18
